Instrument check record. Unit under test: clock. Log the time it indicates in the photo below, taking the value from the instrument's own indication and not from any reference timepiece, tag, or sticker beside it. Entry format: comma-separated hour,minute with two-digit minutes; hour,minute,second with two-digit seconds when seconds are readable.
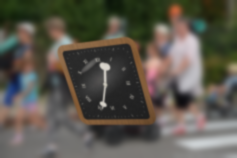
12,34
